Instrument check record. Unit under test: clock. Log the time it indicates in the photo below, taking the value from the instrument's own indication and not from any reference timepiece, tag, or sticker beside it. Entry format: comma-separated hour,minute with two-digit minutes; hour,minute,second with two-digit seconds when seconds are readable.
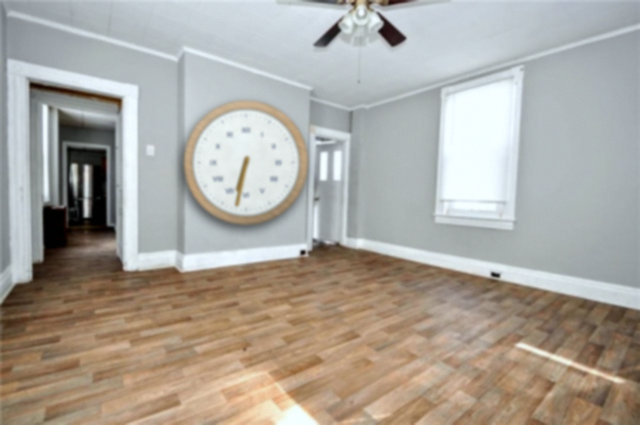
6,32
